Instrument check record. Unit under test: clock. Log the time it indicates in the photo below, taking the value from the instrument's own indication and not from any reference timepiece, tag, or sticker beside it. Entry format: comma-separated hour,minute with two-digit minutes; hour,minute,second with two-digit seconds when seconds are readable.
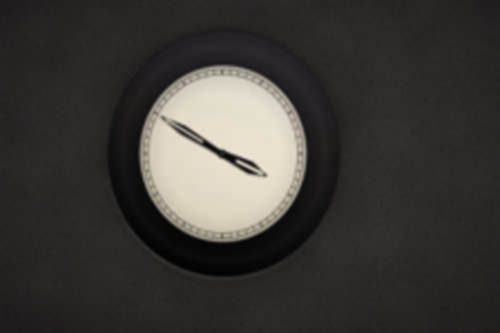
3,50
